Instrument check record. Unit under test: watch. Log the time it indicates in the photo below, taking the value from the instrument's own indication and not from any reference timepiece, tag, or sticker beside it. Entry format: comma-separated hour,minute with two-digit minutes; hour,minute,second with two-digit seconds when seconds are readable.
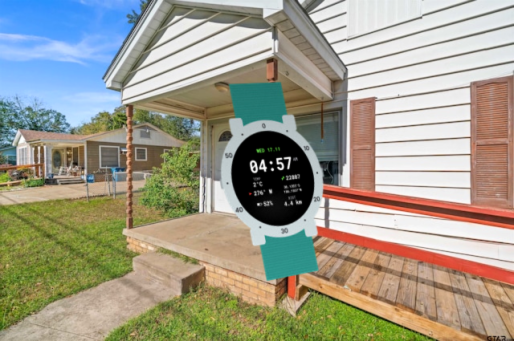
4,57
